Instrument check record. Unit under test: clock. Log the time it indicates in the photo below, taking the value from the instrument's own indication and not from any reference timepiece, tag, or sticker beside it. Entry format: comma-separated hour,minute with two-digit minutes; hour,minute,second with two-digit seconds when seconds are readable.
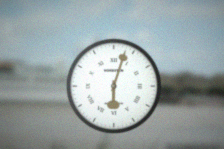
6,03
